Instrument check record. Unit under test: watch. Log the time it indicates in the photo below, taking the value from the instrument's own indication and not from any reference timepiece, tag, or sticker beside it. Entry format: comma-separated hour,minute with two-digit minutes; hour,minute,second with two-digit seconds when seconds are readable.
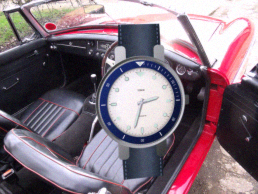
2,33
